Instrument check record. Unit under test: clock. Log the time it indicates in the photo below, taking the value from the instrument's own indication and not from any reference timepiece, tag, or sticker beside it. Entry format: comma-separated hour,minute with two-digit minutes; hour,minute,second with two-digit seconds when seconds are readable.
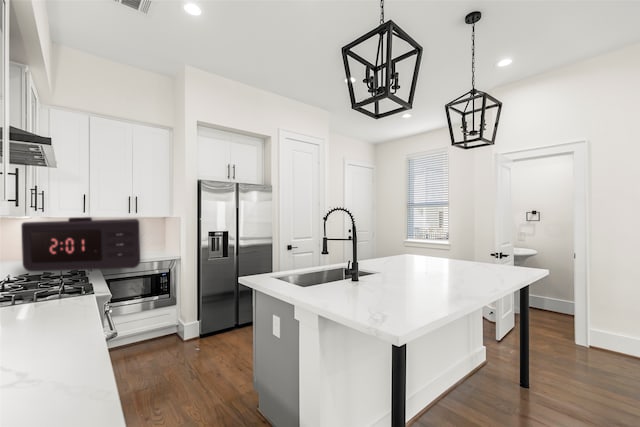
2,01
